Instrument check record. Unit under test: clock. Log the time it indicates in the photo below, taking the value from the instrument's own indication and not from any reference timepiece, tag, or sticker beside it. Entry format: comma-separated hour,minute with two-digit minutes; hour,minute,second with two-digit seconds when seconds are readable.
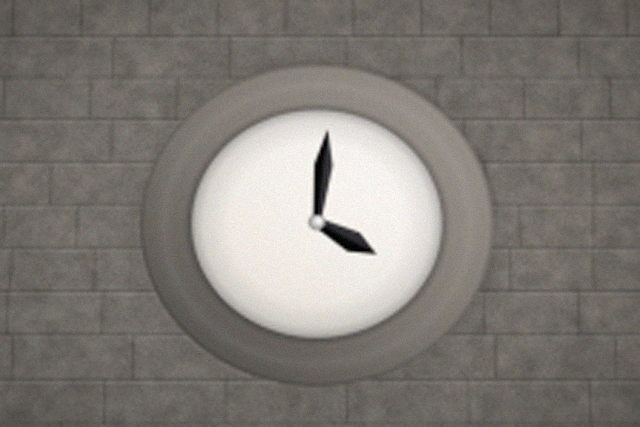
4,01
